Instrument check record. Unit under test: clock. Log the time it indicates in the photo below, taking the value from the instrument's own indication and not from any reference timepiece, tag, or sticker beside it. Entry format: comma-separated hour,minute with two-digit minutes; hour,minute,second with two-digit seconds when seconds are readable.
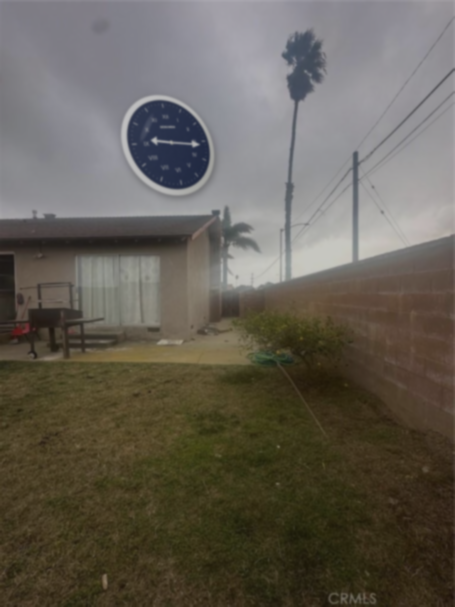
9,16
